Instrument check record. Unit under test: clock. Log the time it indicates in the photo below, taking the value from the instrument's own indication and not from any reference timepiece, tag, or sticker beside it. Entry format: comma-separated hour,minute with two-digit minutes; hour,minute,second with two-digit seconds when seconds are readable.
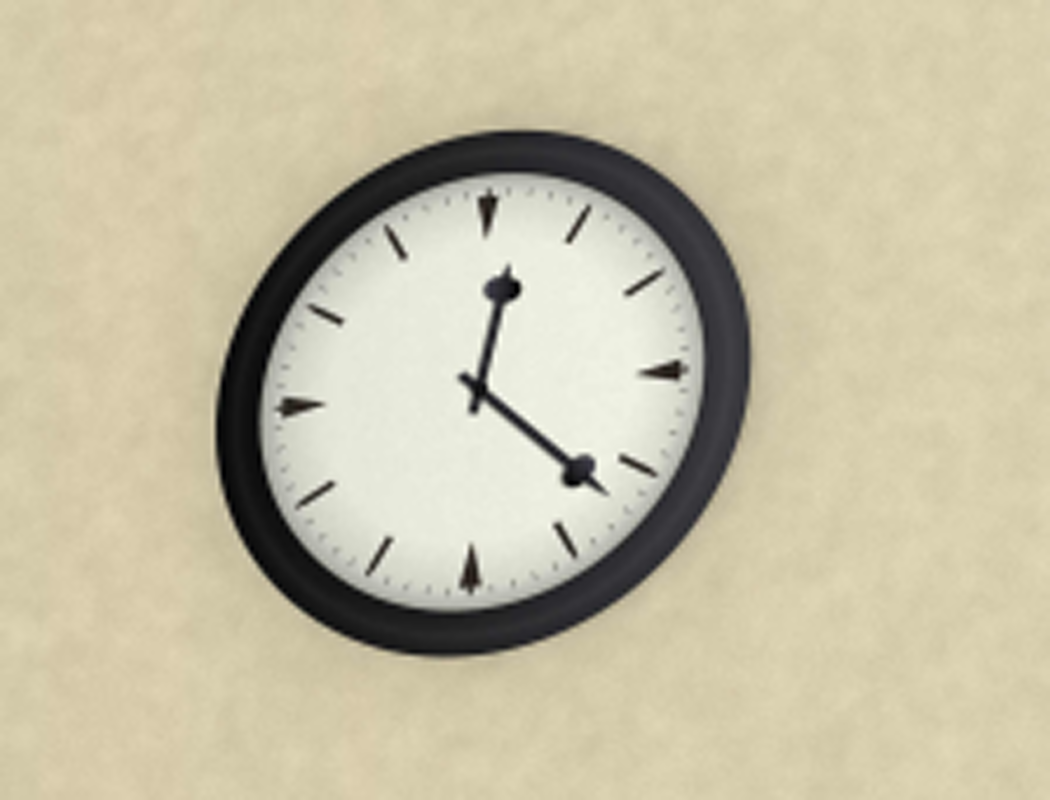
12,22
